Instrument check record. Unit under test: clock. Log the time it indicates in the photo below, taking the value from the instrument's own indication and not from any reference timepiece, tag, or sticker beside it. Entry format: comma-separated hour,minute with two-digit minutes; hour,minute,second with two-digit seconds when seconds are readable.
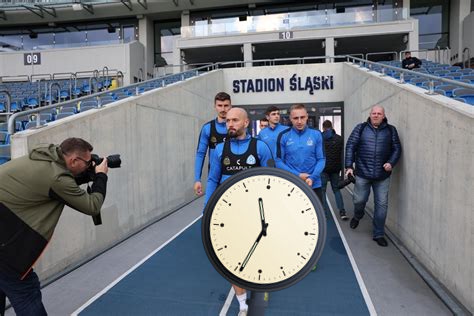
11,34
